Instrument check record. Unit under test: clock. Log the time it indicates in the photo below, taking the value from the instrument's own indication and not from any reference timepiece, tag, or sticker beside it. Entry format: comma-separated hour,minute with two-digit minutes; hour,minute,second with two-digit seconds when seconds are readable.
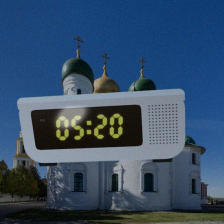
5,20
